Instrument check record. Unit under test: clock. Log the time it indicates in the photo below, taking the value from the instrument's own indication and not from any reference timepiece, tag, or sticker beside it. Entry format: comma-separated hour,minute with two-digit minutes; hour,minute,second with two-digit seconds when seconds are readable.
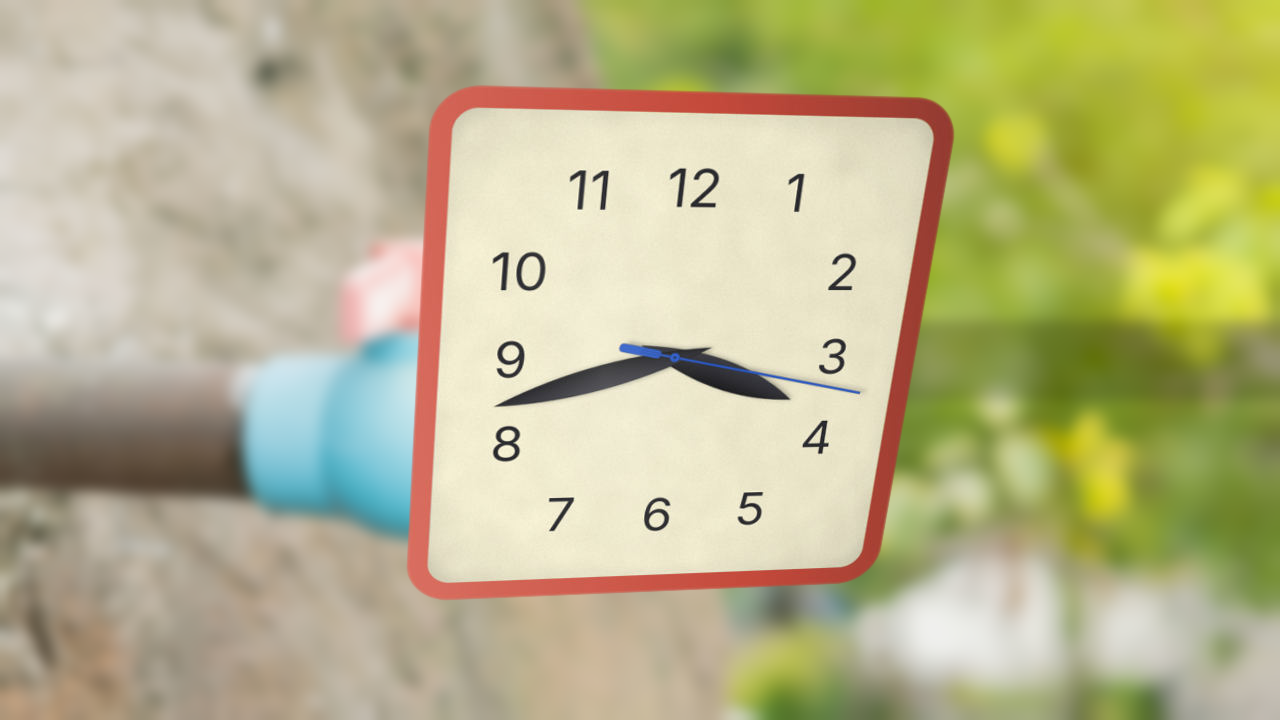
3,42,17
